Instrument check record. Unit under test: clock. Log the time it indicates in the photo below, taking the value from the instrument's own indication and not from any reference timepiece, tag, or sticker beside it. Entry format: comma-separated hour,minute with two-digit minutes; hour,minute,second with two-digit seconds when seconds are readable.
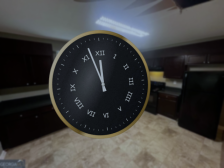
11,57
